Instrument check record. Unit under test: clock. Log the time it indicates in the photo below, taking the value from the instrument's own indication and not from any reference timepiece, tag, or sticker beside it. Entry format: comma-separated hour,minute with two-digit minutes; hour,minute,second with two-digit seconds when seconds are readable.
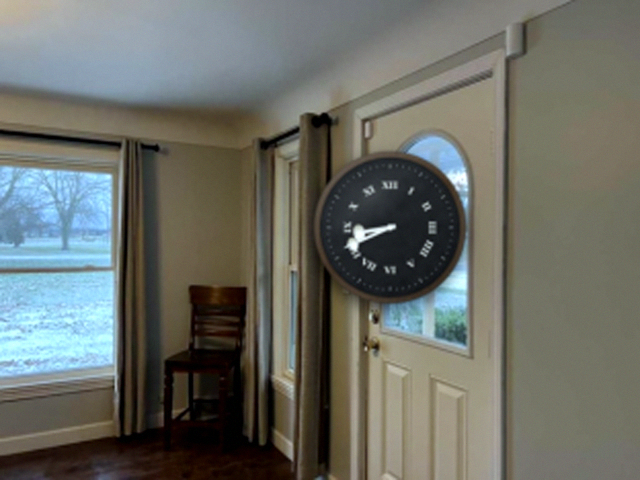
8,41
